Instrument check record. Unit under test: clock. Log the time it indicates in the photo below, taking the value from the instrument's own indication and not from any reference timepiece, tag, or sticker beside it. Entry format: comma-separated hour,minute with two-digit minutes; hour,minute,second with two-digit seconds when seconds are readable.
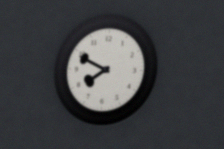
7,49
